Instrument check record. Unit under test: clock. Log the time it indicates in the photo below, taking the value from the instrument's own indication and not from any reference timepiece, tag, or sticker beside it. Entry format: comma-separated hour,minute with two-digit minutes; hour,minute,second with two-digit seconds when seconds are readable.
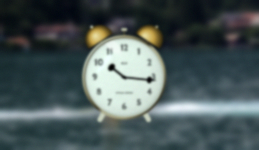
10,16
